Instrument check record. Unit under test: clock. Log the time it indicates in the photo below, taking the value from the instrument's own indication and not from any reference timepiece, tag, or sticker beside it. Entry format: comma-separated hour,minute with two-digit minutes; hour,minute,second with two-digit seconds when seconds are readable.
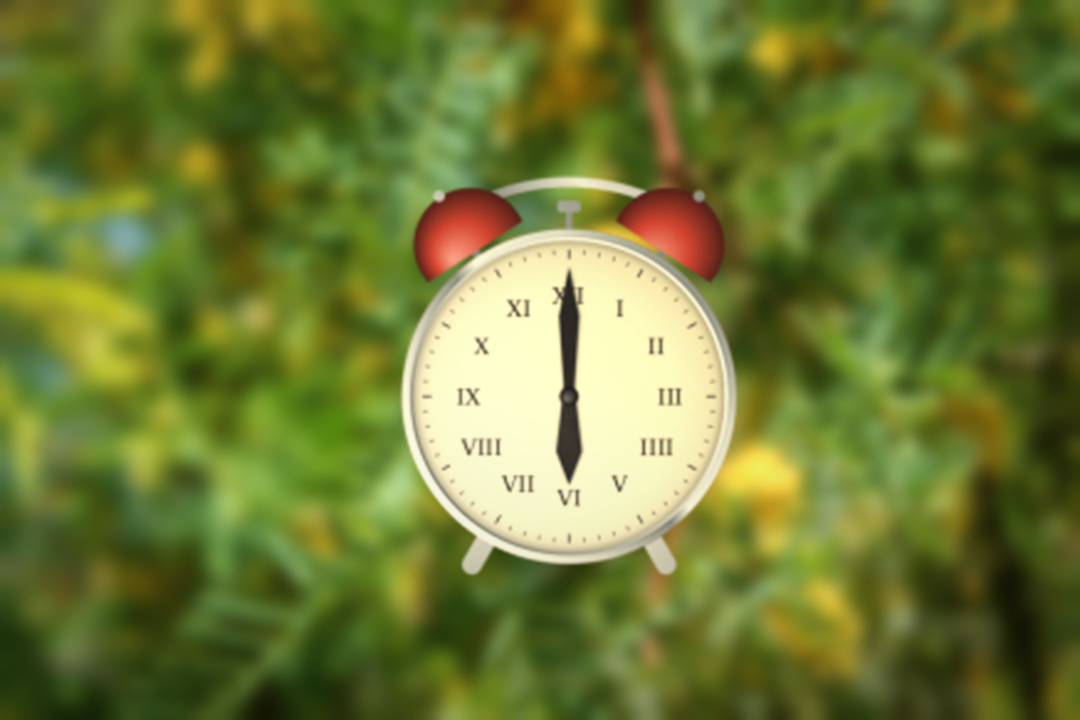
6,00
